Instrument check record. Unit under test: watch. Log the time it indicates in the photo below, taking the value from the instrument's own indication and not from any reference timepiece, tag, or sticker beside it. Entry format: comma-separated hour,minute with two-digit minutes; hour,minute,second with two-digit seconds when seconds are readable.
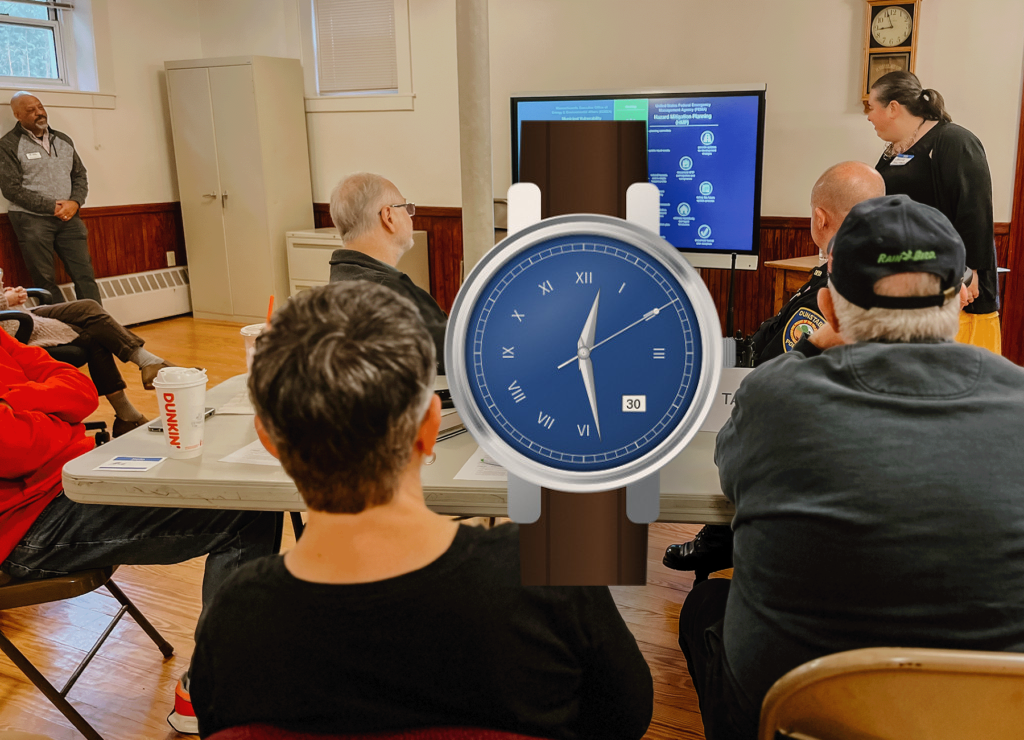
12,28,10
